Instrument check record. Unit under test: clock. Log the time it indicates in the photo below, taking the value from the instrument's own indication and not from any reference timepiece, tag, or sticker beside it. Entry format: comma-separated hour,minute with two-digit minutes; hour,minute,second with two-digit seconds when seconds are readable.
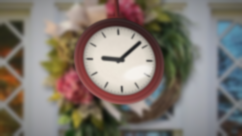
9,08
